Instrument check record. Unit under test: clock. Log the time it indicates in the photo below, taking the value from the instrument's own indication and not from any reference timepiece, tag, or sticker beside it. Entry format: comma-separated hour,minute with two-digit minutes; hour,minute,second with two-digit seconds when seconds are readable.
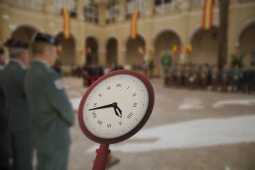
4,43
